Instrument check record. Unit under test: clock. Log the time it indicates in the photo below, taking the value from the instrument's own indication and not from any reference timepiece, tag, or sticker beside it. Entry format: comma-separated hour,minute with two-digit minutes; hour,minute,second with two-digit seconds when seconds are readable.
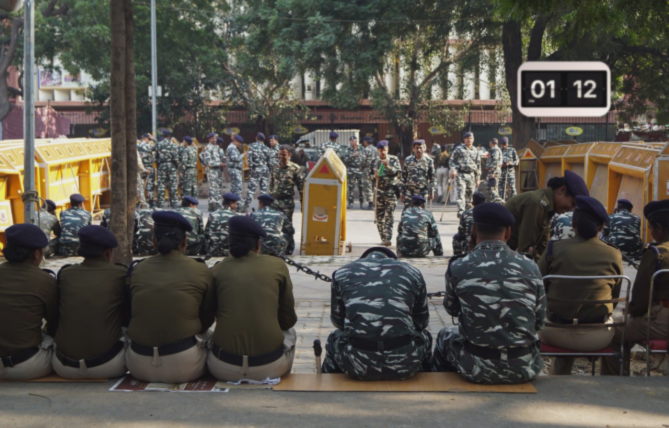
1,12
